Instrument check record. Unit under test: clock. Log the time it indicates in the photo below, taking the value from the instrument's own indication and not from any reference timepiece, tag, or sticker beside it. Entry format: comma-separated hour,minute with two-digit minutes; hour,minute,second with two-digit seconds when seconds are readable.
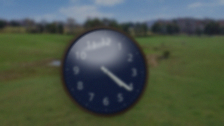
4,21
